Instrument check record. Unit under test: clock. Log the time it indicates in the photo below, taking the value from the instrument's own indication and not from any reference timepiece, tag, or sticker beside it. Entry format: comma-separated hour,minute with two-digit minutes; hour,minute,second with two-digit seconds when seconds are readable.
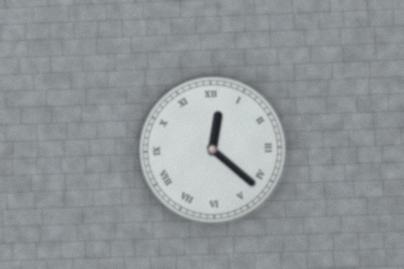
12,22
